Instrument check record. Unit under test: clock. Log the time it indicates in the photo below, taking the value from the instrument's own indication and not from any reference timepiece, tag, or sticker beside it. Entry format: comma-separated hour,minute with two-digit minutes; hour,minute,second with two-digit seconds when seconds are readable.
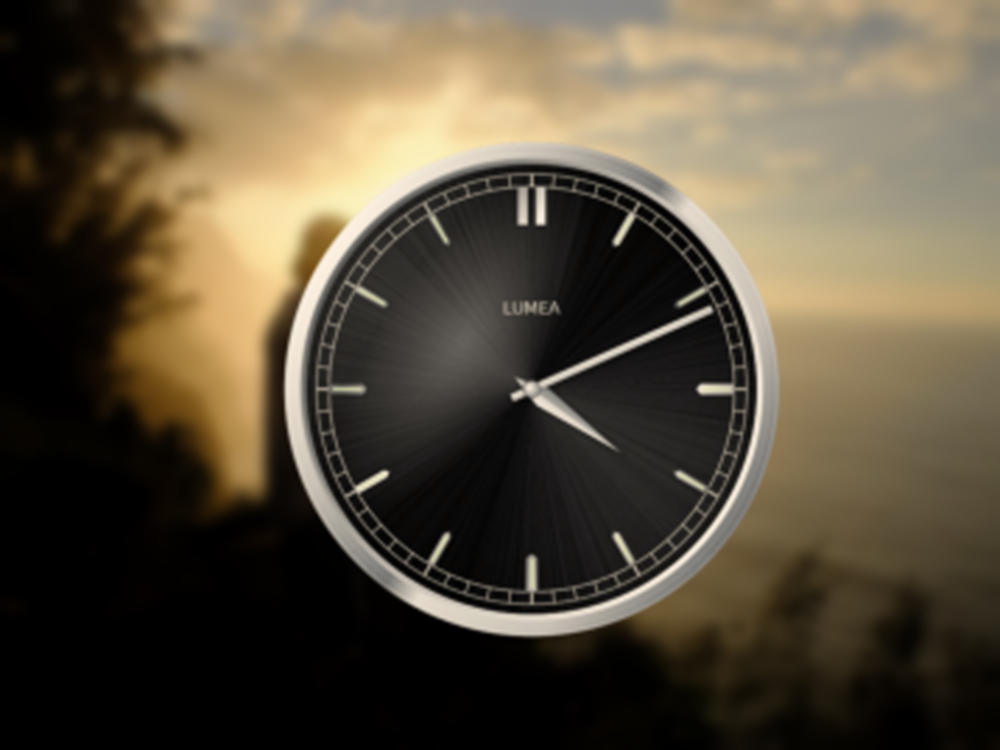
4,11
